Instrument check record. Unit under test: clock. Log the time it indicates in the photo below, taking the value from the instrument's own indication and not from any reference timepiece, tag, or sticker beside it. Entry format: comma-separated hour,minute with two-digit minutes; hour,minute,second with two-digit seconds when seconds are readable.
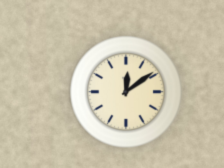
12,09
